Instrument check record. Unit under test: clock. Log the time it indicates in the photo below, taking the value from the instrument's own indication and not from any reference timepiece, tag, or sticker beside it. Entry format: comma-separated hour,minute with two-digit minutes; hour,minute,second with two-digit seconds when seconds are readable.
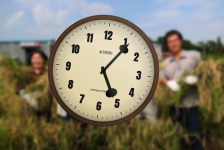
5,06
